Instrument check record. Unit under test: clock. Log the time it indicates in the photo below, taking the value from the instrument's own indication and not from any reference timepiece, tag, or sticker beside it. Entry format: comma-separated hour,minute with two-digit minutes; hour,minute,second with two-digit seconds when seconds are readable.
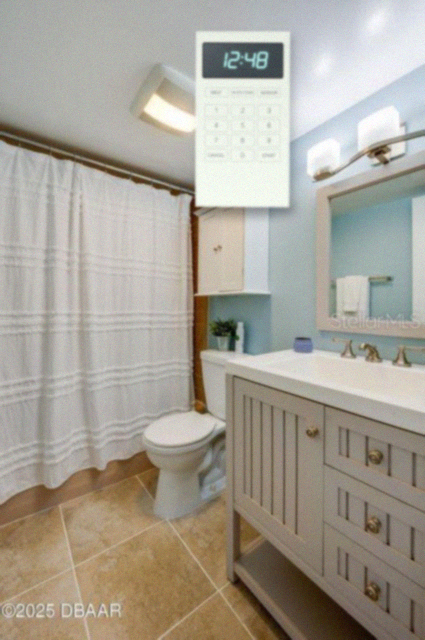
12,48
